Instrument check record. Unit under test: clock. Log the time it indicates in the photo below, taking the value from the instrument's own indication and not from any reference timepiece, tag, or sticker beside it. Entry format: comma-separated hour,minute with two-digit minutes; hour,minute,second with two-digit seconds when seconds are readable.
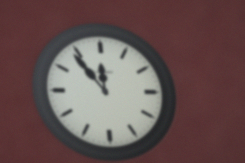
11,54
